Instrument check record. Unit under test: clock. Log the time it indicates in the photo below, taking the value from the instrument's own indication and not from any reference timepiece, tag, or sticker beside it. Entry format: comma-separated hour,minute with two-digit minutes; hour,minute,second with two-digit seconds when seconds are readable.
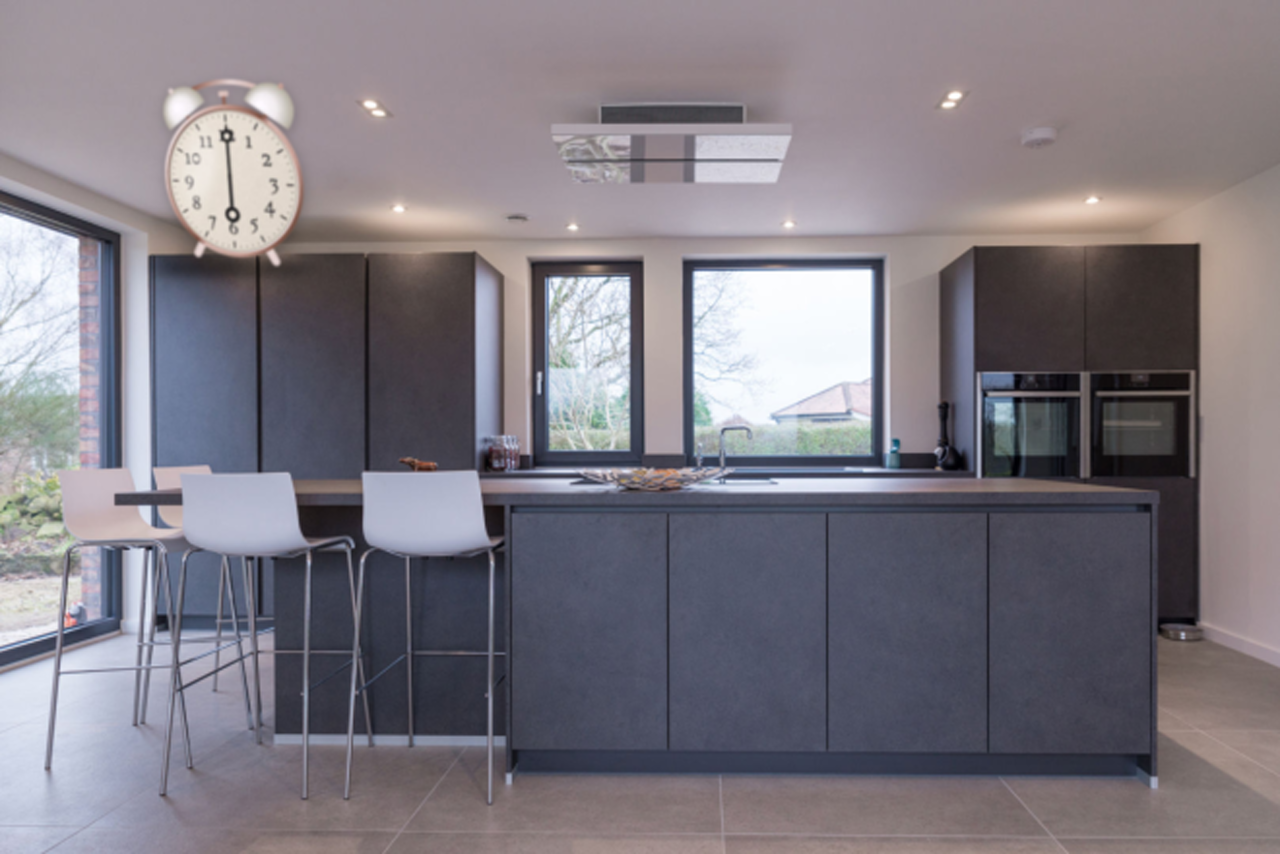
6,00
